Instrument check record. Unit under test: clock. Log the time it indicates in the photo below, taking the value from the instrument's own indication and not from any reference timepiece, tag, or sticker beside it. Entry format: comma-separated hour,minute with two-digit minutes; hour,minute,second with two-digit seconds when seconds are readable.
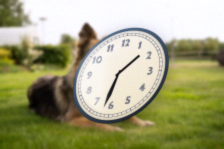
1,32
